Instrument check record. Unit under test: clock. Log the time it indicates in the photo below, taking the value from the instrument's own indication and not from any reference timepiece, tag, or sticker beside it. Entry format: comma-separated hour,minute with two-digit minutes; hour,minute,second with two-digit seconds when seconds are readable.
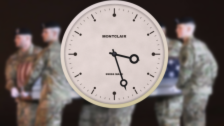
3,27
